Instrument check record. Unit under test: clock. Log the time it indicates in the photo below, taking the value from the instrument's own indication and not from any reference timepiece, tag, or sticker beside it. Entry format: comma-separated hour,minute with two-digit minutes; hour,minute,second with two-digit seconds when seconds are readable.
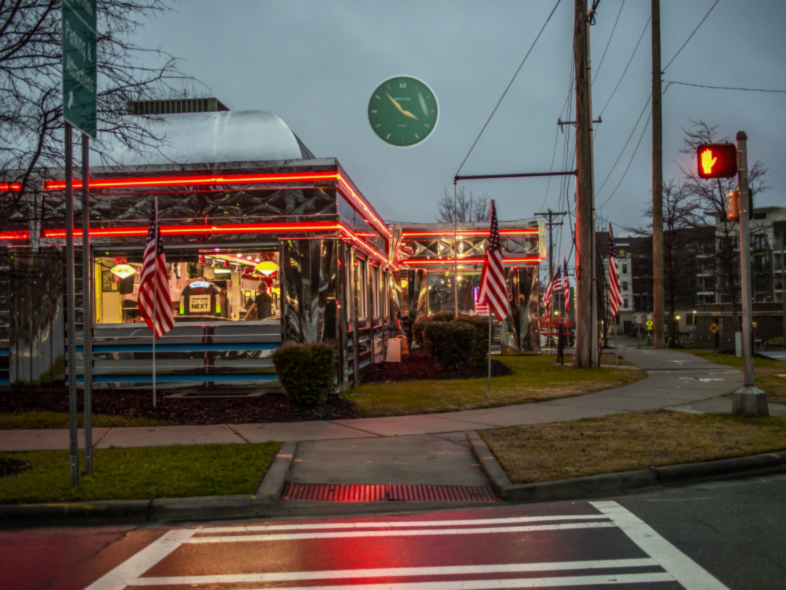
3,53
